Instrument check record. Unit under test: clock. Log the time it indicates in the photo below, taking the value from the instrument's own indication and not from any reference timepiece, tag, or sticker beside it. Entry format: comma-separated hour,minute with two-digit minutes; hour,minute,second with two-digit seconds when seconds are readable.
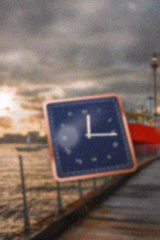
12,16
